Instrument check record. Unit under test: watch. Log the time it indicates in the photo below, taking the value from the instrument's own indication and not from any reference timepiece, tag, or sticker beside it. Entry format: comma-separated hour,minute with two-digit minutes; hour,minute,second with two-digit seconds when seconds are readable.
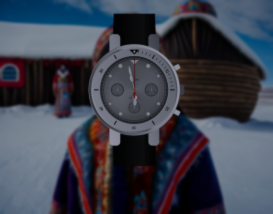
5,58
